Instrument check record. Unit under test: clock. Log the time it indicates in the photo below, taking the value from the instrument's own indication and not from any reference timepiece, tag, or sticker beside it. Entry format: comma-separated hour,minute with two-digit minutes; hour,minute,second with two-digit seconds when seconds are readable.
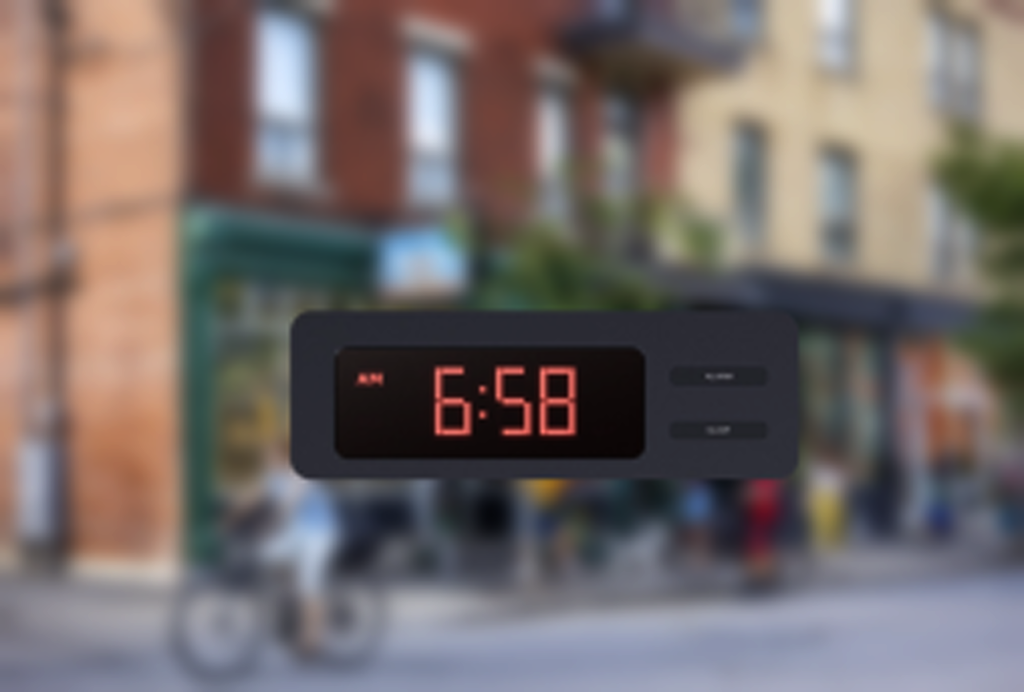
6,58
